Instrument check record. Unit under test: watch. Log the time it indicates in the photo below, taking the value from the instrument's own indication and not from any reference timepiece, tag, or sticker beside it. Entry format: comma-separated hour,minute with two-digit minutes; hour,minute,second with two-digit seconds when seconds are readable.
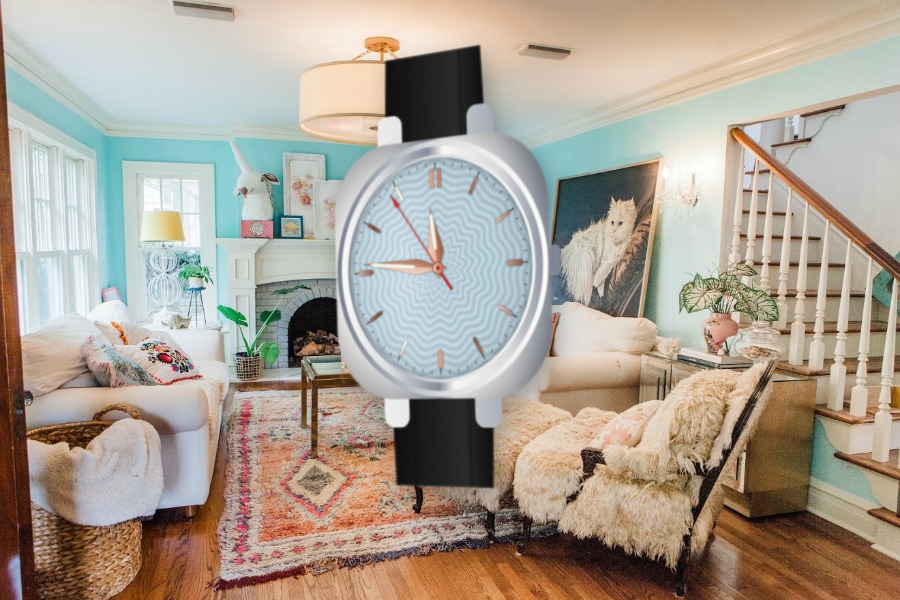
11,45,54
